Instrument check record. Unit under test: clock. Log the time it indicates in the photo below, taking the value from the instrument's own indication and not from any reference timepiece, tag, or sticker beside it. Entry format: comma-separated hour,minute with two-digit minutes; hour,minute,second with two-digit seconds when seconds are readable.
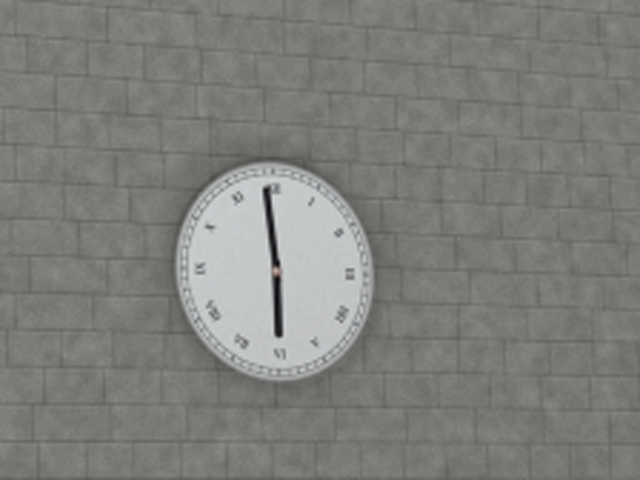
5,59
